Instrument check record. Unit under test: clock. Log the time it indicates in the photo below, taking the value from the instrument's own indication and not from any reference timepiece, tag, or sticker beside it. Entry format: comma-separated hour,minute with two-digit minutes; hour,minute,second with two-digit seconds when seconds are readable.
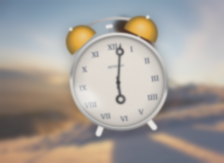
6,02
